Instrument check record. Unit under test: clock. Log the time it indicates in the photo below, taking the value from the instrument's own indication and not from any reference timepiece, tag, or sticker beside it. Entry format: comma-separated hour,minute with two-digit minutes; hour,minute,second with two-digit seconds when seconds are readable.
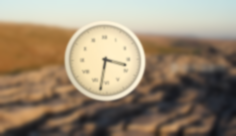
3,32
